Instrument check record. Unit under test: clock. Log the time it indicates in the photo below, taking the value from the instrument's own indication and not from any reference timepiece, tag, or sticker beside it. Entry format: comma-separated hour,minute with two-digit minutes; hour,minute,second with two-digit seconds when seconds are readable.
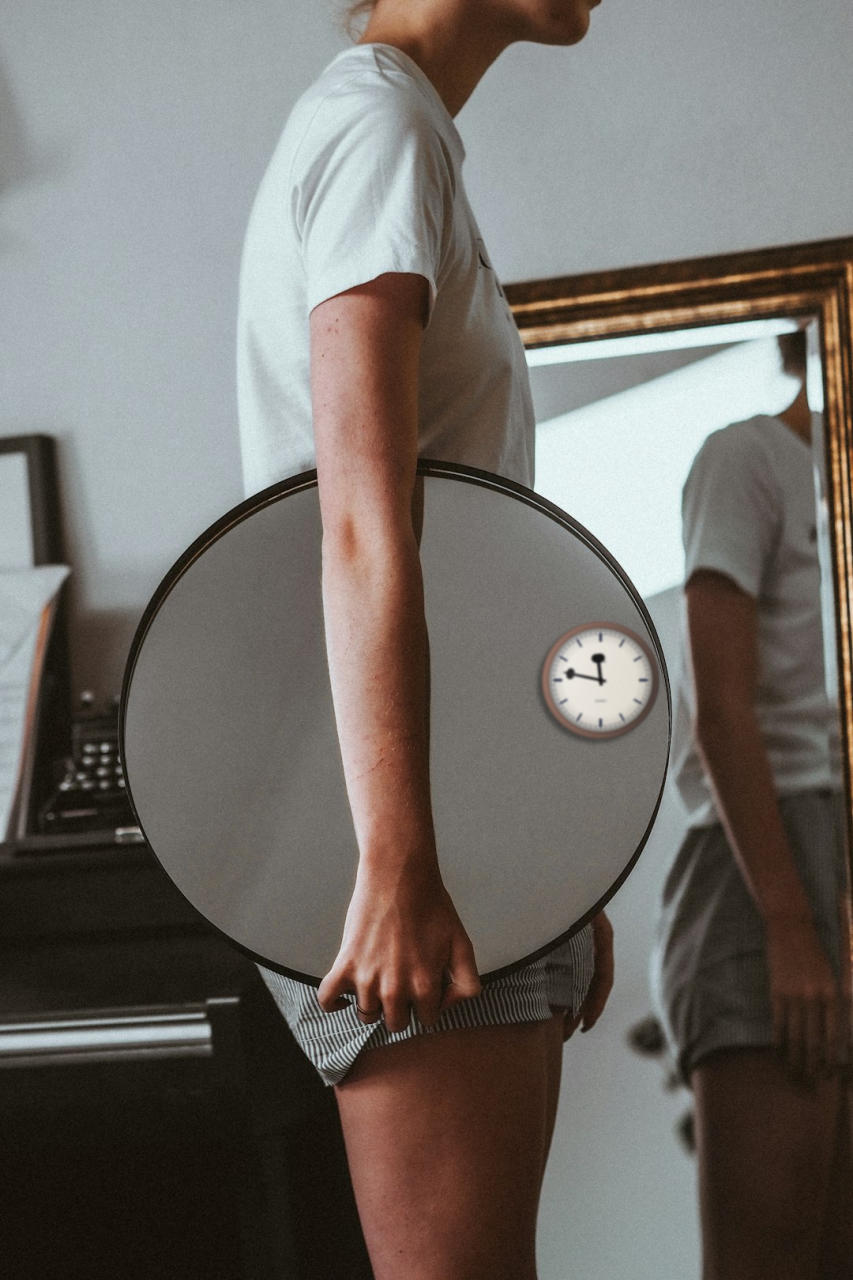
11,47
